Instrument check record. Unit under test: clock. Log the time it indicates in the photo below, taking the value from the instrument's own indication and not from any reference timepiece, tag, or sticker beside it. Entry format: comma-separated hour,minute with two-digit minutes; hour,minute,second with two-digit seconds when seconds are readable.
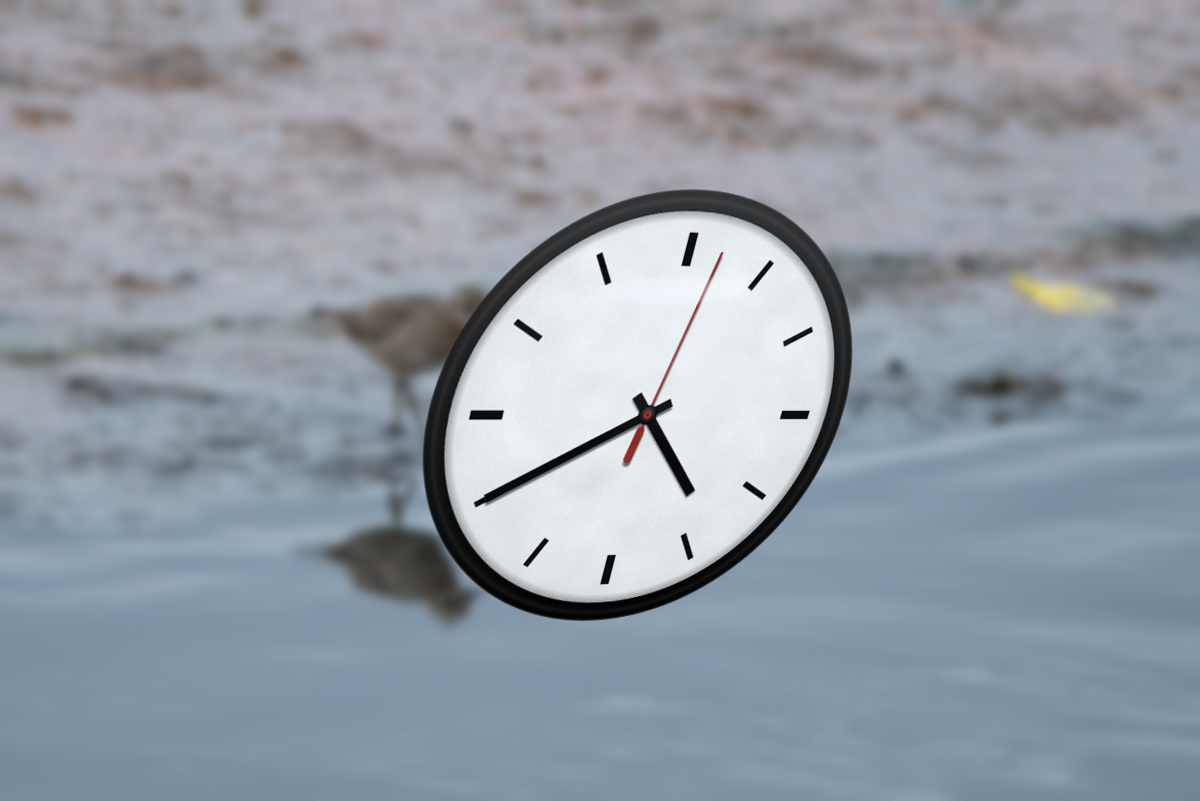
4,40,02
